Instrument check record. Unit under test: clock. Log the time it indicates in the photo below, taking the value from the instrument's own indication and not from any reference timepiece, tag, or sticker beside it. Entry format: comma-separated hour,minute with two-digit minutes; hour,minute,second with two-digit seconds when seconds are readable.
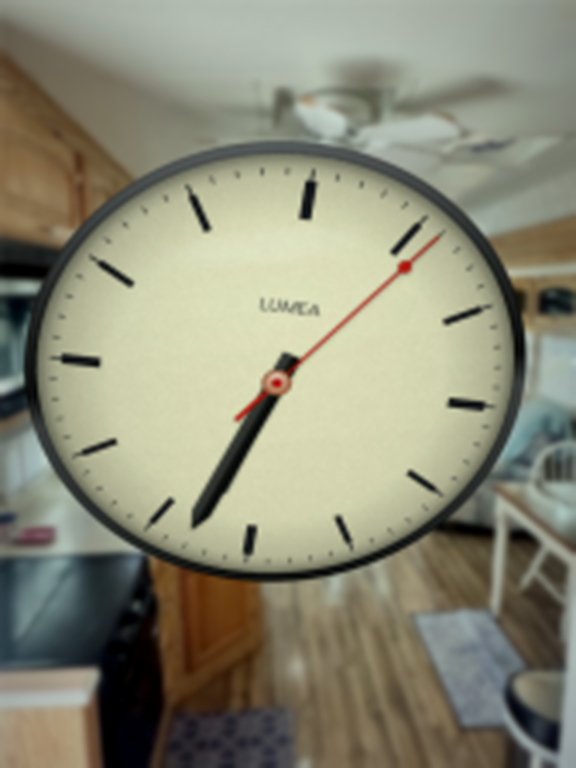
6,33,06
